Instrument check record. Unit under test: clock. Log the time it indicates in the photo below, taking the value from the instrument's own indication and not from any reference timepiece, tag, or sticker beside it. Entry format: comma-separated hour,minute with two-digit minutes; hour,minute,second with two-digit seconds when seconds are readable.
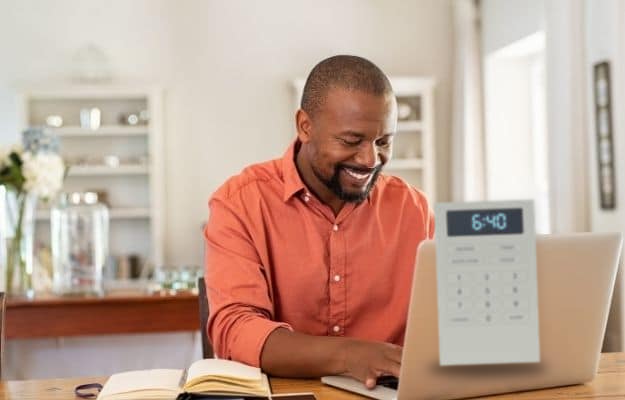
6,40
